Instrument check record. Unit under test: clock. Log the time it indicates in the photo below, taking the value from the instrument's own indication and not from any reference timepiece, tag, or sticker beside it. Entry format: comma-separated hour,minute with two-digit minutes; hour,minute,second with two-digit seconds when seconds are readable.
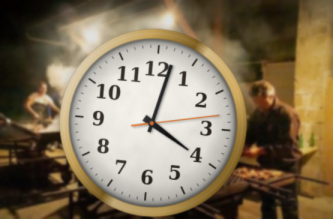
4,02,13
